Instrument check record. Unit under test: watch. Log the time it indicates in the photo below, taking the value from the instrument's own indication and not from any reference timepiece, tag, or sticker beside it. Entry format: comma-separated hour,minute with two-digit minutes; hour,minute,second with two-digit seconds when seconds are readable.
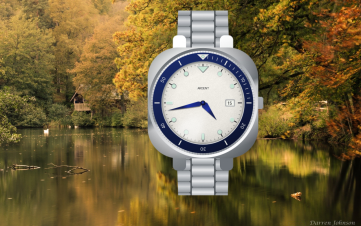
4,43
